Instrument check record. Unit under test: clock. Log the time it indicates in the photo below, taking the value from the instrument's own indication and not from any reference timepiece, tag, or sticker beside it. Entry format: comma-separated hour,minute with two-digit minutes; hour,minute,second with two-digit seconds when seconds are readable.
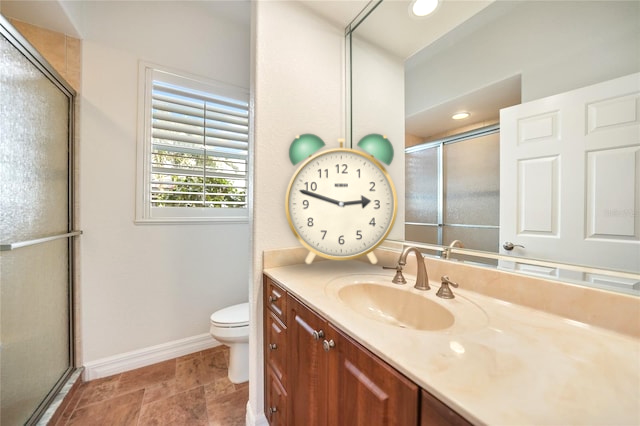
2,48
